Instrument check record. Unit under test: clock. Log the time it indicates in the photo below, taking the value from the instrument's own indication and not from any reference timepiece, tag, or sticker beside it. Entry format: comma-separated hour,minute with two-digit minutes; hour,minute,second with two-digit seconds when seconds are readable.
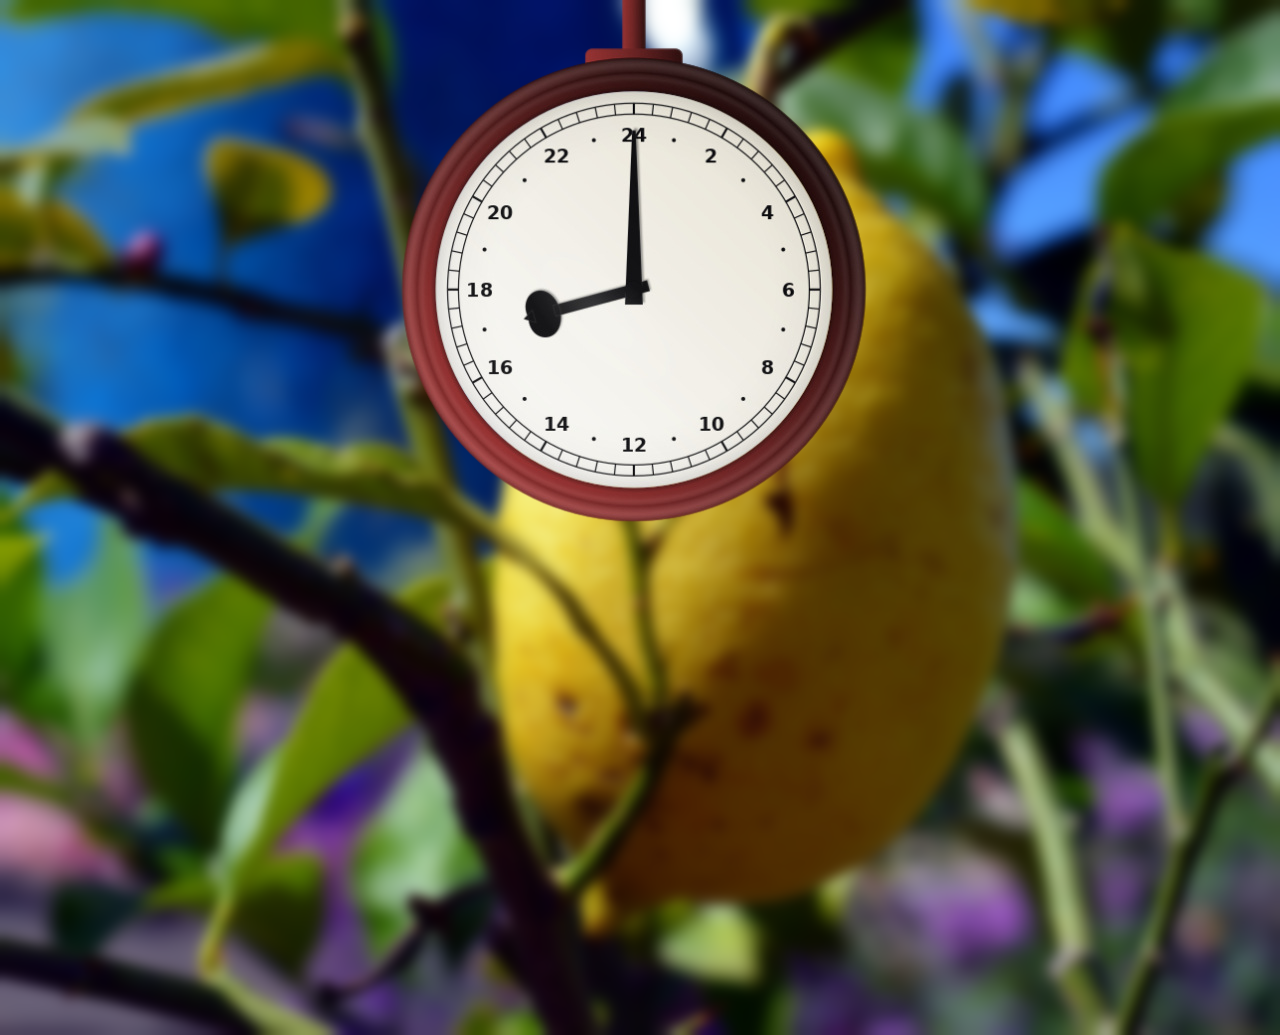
17,00
